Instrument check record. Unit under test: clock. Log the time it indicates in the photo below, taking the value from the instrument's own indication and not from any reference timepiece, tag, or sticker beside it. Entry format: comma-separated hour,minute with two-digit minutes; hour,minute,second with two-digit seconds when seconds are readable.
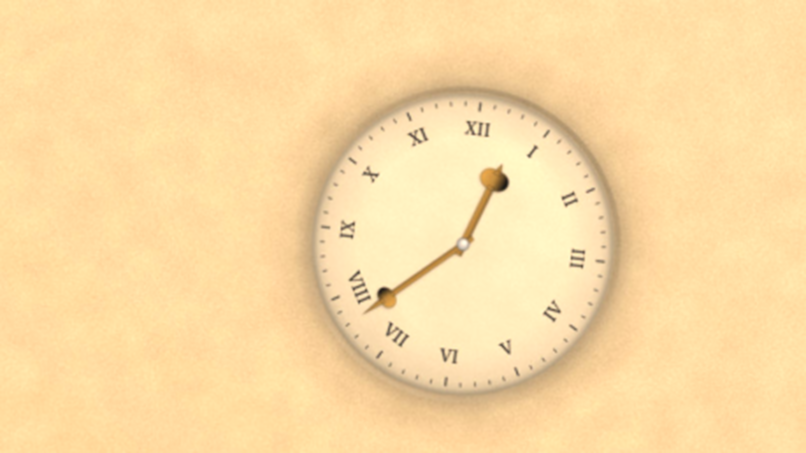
12,38
